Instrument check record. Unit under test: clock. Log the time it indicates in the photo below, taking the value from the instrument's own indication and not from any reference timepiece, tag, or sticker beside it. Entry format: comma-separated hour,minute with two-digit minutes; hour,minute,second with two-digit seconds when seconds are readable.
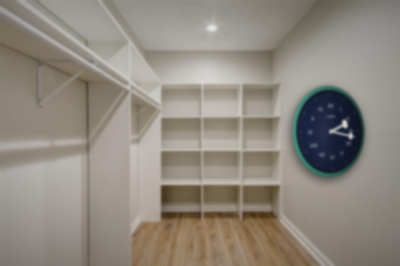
2,17
